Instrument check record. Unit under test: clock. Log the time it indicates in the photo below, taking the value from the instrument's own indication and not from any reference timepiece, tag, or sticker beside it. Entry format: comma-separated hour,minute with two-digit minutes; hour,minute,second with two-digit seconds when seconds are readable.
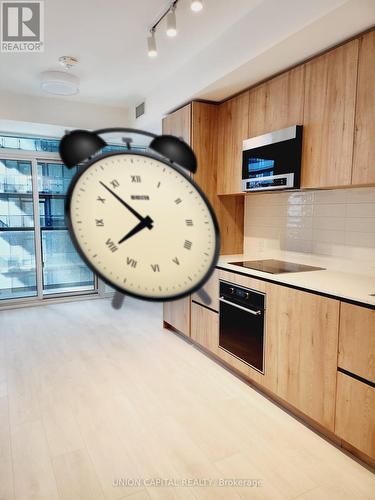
7,53
